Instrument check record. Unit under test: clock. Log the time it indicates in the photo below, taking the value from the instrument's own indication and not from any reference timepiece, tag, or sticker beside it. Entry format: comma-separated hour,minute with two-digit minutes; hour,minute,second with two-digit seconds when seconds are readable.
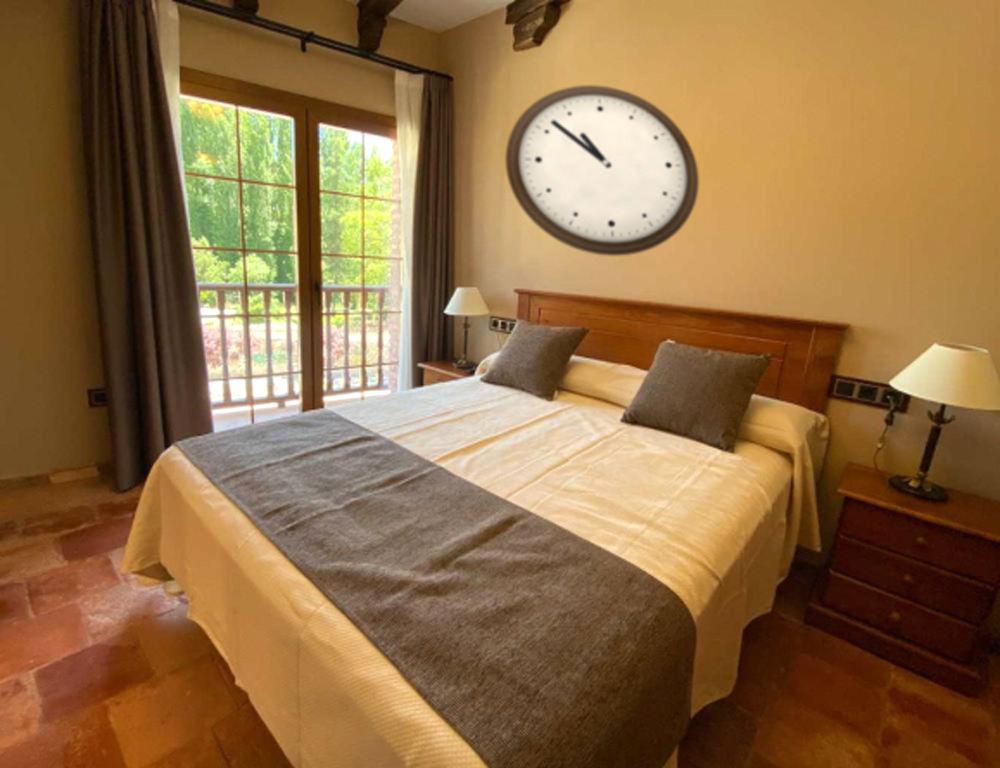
10,52
